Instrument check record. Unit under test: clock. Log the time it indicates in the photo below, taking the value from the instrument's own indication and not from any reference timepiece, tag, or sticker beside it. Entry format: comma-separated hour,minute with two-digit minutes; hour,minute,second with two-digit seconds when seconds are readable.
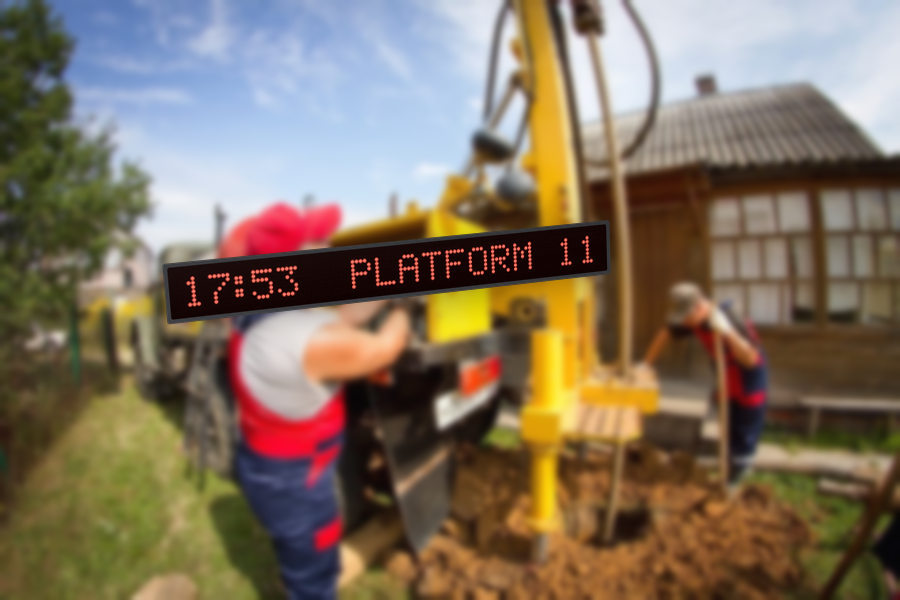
17,53
